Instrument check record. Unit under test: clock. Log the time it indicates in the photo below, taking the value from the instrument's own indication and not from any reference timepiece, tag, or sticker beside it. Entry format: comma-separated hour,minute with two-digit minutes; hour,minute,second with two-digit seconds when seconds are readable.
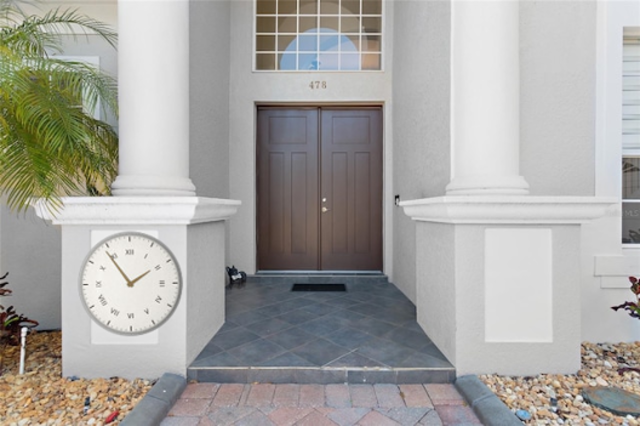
1,54
